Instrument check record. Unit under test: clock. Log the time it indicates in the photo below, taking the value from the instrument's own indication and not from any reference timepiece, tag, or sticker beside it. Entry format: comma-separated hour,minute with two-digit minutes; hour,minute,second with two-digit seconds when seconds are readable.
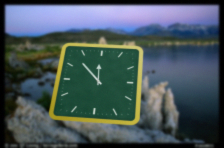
11,53
